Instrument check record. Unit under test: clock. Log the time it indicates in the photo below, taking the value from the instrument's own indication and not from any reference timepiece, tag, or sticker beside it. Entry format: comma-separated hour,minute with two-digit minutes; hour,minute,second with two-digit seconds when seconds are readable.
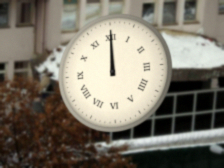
12,00
